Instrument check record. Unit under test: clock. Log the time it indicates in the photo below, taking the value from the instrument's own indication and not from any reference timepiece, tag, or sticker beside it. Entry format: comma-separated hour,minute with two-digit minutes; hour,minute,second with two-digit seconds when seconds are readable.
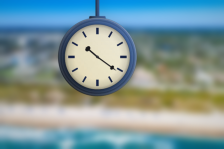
10,21
